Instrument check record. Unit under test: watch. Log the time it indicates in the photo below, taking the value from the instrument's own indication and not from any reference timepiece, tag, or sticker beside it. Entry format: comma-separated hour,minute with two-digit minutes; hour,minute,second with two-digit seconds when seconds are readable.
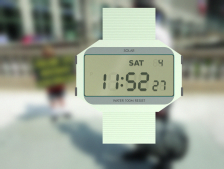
11,52,27
